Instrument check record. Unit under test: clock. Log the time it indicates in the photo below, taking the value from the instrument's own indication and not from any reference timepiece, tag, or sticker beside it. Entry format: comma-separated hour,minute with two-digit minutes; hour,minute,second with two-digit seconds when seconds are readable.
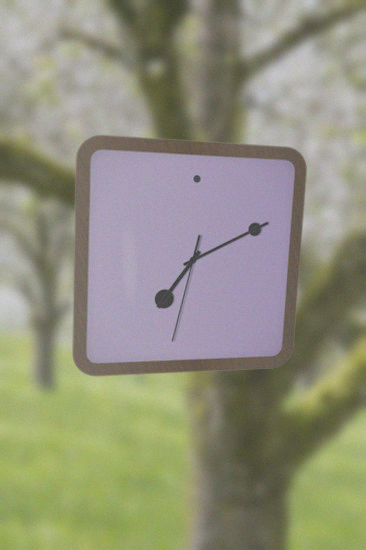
7,10,32
